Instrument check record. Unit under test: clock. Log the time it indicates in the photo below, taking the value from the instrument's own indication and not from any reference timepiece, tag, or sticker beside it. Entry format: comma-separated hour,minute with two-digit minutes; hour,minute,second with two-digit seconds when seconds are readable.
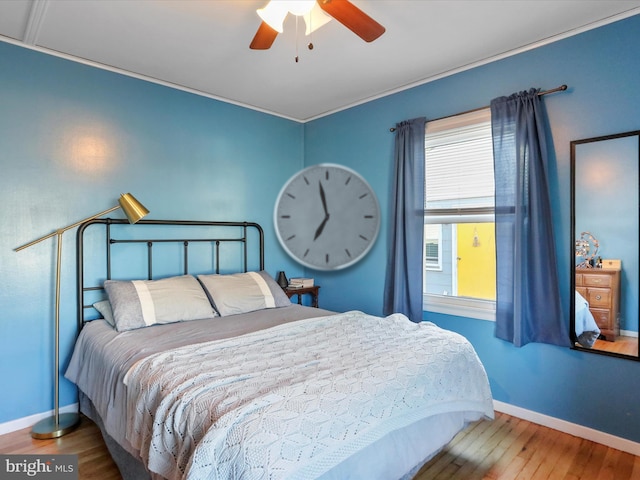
6,58
